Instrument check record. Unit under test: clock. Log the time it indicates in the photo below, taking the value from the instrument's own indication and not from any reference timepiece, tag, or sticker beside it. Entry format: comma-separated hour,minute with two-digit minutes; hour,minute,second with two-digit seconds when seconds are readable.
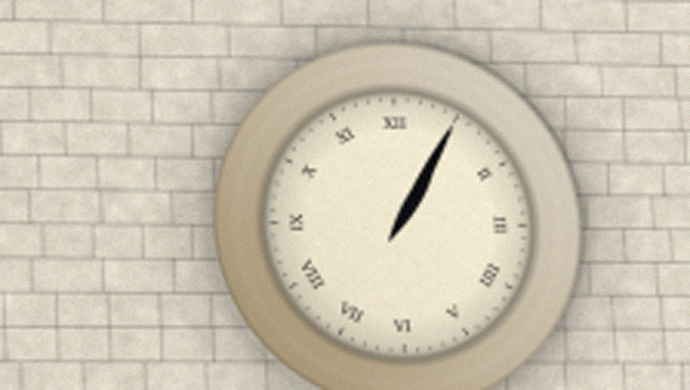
1,05
